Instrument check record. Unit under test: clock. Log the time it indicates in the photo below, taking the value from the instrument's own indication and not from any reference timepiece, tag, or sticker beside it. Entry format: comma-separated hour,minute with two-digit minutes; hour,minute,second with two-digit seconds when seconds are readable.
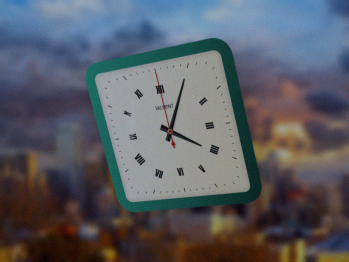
4,05,00
